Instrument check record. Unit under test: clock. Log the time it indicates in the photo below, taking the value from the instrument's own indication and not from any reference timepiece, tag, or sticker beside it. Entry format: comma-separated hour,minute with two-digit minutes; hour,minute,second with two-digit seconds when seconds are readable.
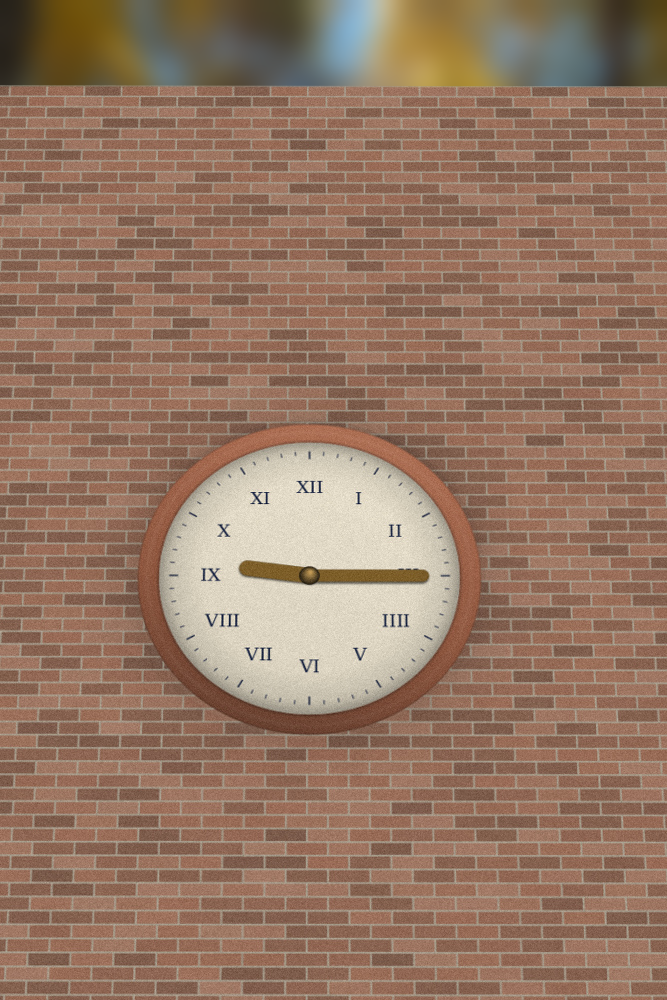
9,15
